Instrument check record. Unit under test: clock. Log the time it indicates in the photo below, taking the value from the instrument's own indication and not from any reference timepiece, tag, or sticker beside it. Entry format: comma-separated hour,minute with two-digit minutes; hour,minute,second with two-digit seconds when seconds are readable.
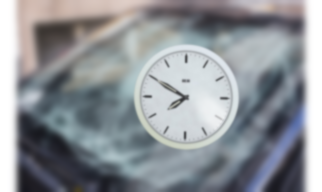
7,50
